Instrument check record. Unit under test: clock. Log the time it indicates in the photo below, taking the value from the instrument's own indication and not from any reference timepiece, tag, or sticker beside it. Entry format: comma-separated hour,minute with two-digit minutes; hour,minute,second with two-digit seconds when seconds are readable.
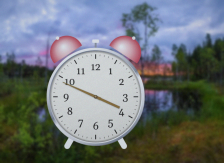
3,49
